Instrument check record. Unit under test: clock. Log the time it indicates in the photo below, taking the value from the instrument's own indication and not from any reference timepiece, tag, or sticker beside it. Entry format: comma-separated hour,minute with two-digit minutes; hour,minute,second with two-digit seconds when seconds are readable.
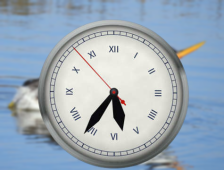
5,35,53
